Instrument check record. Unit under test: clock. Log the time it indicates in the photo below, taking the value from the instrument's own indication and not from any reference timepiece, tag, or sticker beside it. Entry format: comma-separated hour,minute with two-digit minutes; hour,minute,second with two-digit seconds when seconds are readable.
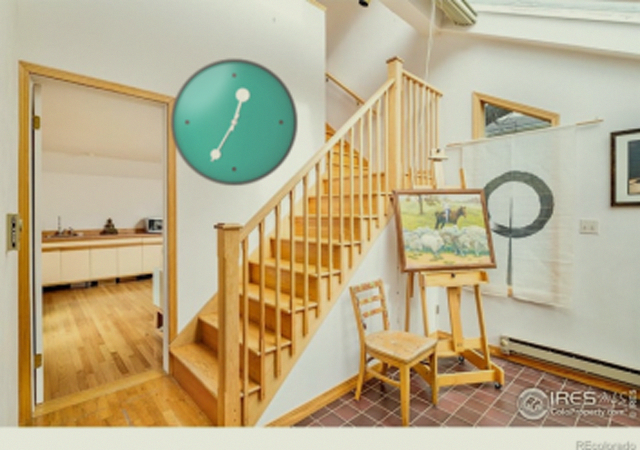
12,35
